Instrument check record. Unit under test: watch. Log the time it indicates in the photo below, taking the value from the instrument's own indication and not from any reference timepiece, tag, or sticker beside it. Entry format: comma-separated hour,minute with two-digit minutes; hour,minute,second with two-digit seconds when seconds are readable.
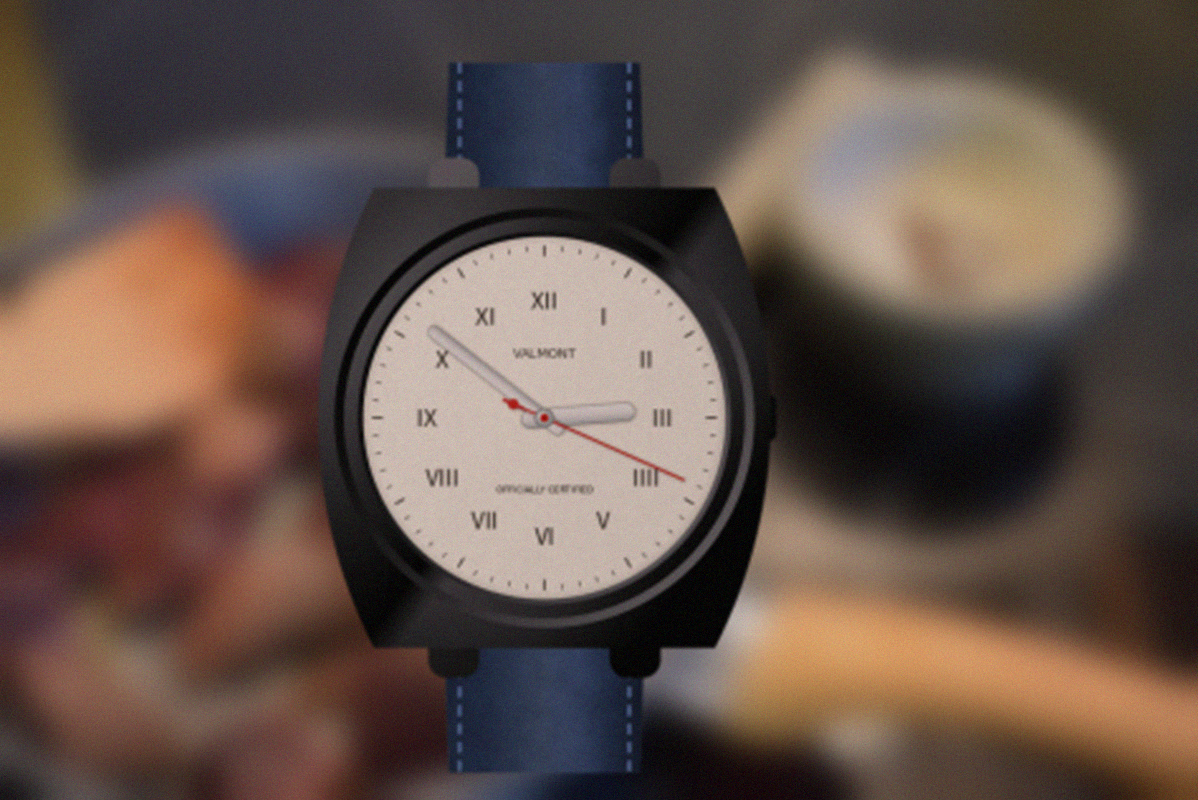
2,51,19
